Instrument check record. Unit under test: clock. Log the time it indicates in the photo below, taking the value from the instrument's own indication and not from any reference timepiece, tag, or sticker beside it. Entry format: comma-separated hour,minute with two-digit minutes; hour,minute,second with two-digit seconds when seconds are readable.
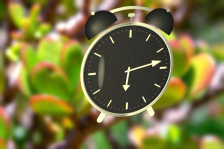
6,13
